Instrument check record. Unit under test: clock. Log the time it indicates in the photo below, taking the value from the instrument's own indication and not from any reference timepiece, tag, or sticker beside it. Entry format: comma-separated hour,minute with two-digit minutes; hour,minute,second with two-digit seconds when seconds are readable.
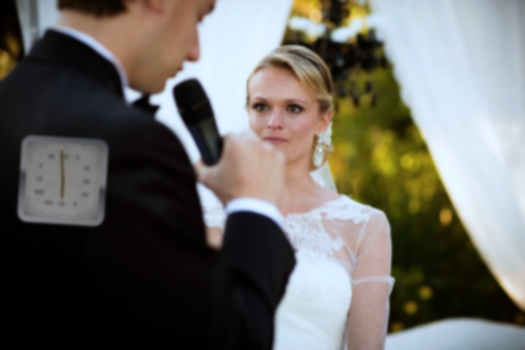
5,59
